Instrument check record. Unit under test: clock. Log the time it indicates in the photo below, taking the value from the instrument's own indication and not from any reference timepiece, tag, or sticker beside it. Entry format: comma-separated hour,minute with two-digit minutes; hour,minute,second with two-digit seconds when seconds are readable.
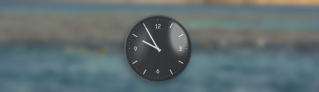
9,55
